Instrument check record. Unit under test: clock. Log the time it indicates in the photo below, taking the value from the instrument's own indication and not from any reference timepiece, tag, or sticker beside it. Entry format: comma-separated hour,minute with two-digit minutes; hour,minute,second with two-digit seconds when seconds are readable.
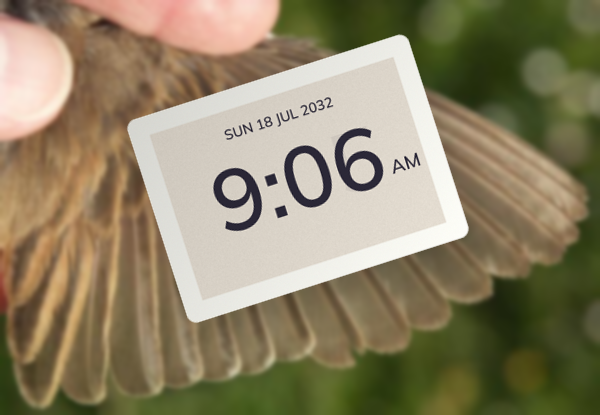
9,06
